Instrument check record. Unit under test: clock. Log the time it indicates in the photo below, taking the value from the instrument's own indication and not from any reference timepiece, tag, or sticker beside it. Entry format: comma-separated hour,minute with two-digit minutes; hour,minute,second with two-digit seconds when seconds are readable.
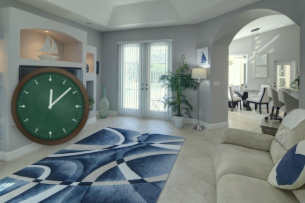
12,08
